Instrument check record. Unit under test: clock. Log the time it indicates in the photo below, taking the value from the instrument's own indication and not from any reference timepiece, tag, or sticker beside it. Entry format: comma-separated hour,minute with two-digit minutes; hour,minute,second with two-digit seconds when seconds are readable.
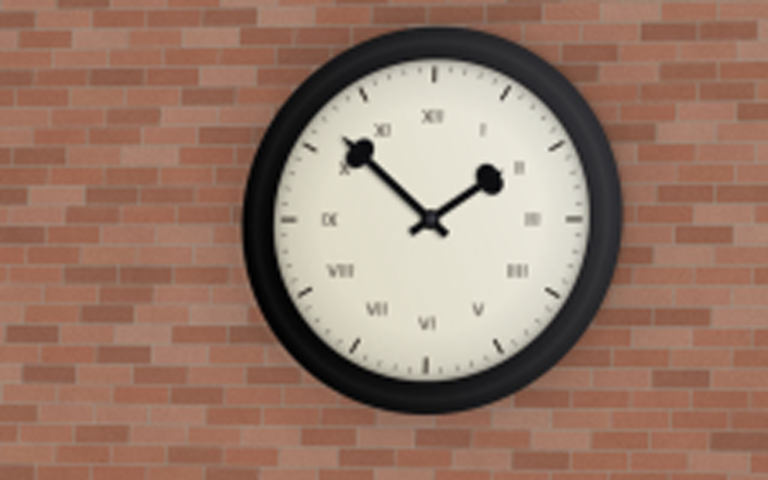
1,52
